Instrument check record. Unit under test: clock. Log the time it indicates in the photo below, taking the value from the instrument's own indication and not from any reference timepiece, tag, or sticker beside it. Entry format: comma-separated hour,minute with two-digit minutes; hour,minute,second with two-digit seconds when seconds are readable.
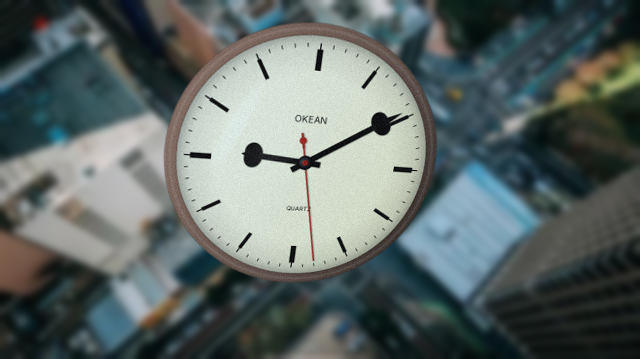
9,09,28
